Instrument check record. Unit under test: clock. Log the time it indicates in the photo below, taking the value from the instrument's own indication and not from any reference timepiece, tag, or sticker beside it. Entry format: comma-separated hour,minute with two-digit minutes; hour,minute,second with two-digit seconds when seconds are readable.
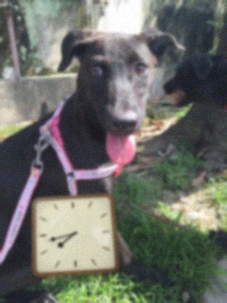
7,43
